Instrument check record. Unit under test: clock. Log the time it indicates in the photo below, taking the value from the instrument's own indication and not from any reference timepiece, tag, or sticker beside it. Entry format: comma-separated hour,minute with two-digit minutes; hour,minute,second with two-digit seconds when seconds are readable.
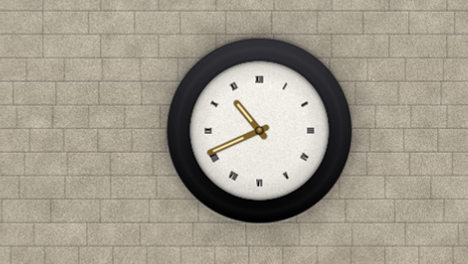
10,41
